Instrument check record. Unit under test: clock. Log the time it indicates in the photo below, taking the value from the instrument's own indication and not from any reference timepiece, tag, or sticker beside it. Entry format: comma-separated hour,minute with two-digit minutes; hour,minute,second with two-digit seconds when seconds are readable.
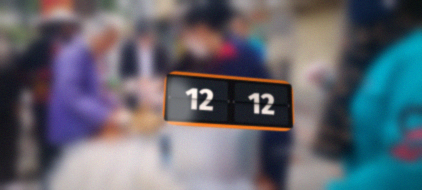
12,12
